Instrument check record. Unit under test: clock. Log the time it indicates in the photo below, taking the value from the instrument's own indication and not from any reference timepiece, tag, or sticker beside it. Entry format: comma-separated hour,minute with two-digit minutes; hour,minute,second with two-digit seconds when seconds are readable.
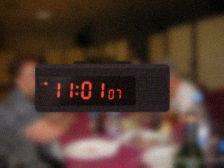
11,01,07
